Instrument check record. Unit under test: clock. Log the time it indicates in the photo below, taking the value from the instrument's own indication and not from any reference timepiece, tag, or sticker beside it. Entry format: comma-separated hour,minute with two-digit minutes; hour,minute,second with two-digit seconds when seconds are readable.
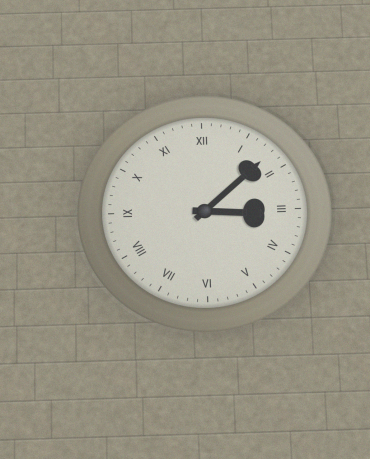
3,08
